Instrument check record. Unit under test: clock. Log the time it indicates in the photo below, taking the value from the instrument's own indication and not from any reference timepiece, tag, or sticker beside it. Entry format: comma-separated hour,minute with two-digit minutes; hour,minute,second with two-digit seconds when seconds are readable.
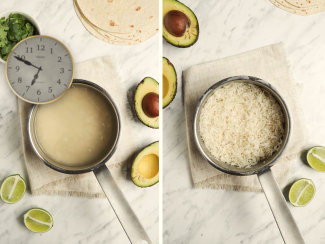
6,49
